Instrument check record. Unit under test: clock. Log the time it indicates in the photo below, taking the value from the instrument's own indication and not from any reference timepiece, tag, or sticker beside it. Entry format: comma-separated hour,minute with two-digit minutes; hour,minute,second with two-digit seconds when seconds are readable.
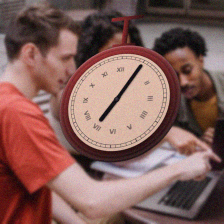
7,05
